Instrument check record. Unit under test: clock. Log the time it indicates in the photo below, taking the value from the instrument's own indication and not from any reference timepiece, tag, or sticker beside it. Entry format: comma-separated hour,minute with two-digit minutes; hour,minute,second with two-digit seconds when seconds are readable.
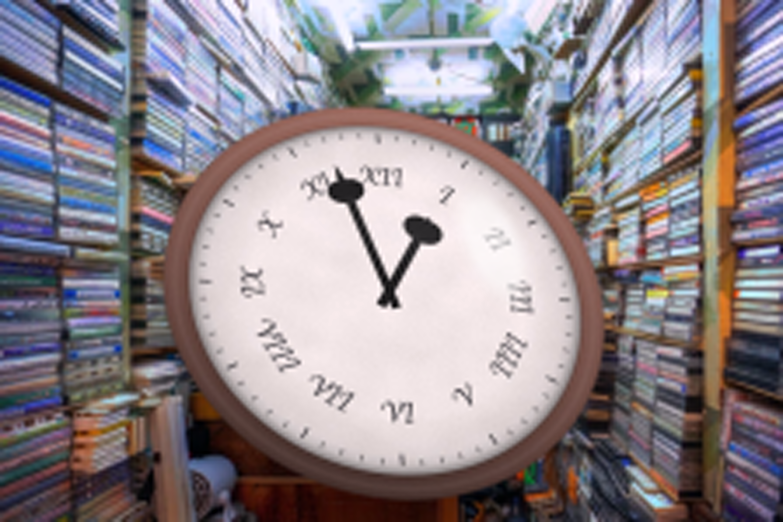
12,57
